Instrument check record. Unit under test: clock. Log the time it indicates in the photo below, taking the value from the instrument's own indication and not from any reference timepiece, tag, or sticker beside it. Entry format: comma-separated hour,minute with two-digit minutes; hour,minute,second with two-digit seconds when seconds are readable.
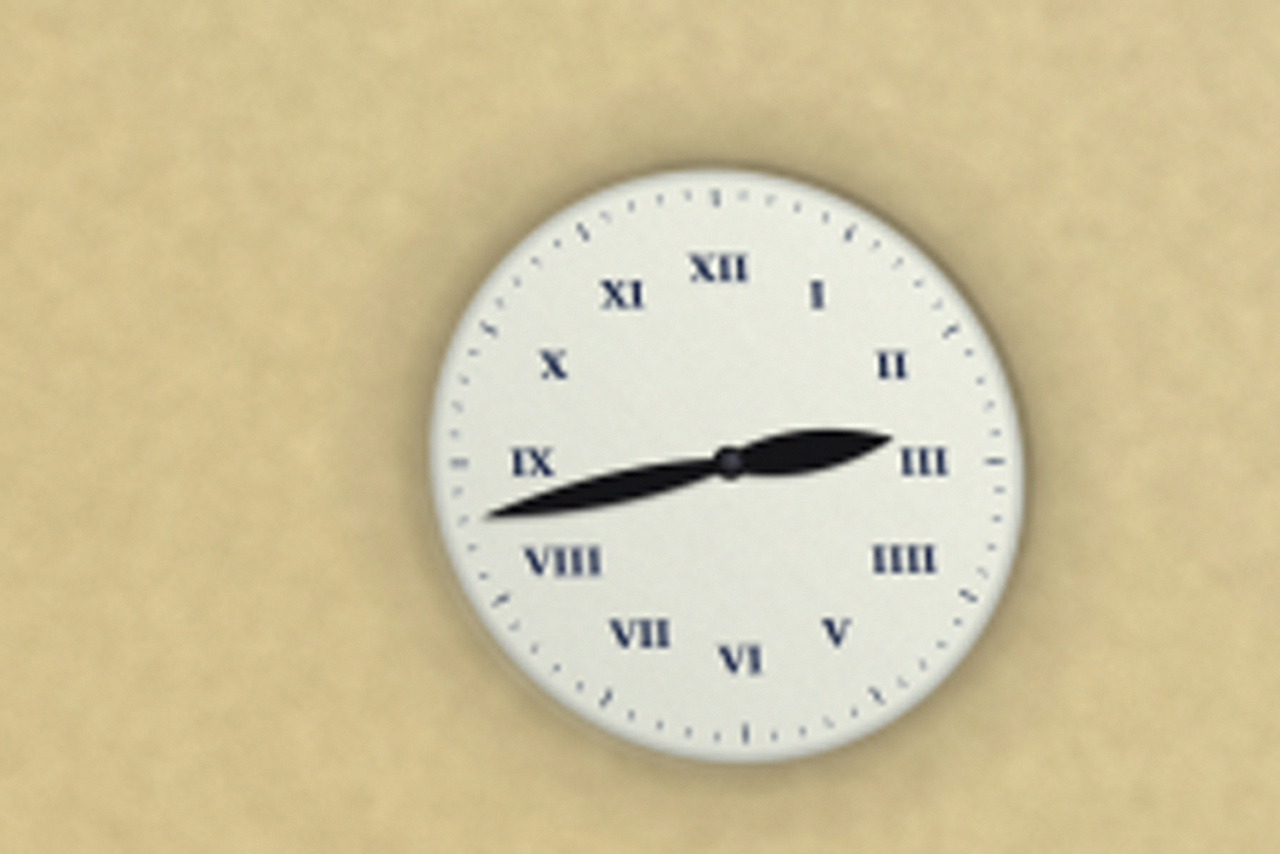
2,43
